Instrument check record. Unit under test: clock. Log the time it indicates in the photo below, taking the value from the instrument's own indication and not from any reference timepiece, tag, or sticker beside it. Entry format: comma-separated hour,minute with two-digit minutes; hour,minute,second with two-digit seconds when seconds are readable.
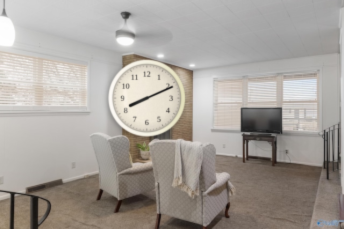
8,11
